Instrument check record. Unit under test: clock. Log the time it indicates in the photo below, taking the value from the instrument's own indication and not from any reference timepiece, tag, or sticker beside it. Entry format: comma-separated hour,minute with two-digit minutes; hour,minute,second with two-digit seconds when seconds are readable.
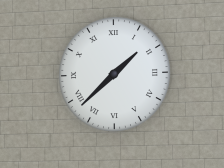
1,38
